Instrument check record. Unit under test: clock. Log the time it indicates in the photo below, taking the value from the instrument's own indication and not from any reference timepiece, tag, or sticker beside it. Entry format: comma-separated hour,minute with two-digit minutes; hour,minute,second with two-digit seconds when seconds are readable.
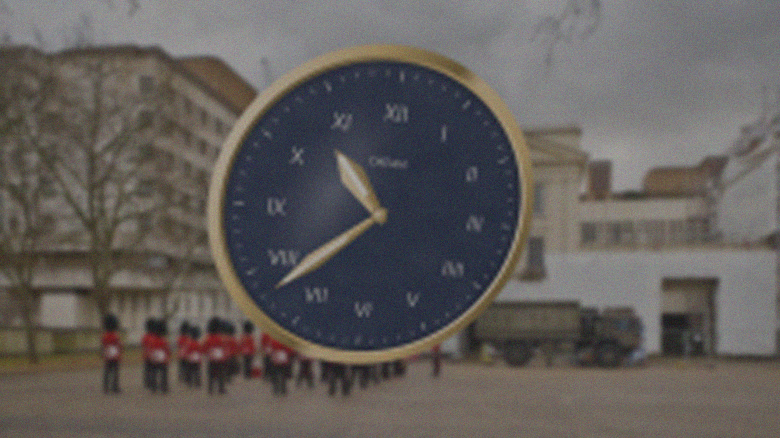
10,38
